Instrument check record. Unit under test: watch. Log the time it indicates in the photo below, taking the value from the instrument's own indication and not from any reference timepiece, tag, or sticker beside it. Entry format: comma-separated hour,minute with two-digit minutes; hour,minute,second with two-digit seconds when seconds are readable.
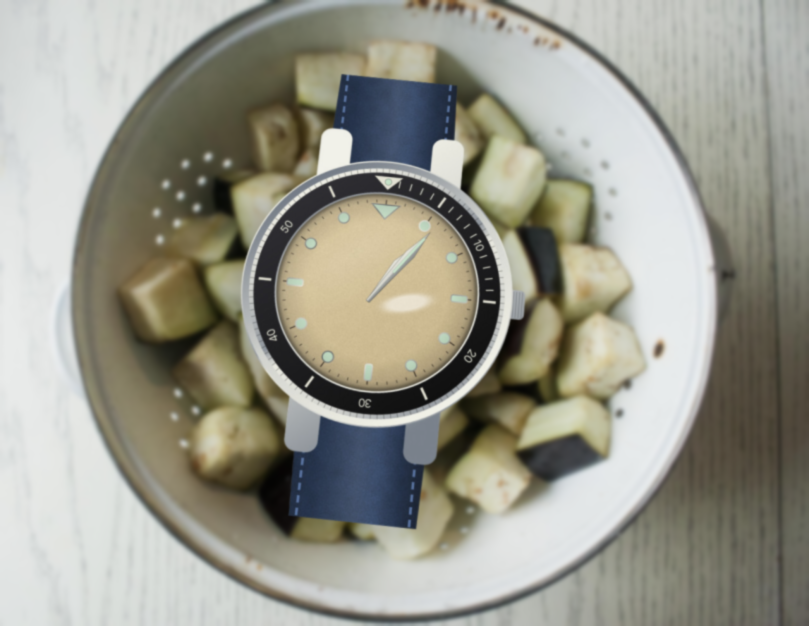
1,06
